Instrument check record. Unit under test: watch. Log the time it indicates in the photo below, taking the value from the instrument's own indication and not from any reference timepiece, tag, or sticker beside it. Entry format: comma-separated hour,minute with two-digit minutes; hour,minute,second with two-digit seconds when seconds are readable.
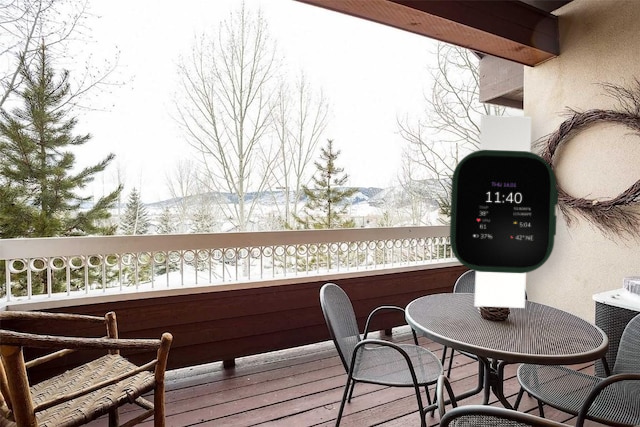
11,40
